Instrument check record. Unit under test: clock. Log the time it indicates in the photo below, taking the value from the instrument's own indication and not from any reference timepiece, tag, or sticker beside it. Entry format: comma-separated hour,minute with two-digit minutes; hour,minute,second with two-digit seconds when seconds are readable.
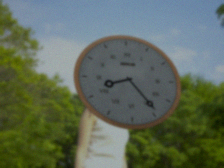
8,24
